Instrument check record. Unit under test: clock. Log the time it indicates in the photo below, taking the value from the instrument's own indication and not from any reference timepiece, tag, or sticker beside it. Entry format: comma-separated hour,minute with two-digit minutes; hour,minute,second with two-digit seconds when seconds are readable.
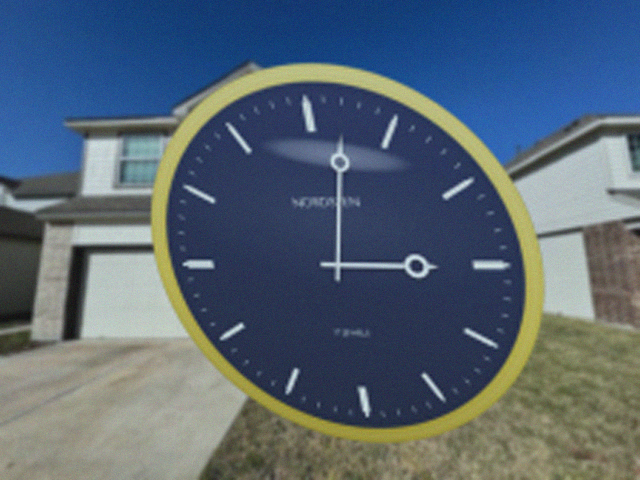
3,02
